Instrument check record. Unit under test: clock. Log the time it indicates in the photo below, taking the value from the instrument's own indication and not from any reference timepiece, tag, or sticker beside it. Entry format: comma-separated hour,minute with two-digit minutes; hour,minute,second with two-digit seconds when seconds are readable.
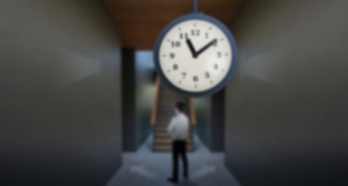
11,09
